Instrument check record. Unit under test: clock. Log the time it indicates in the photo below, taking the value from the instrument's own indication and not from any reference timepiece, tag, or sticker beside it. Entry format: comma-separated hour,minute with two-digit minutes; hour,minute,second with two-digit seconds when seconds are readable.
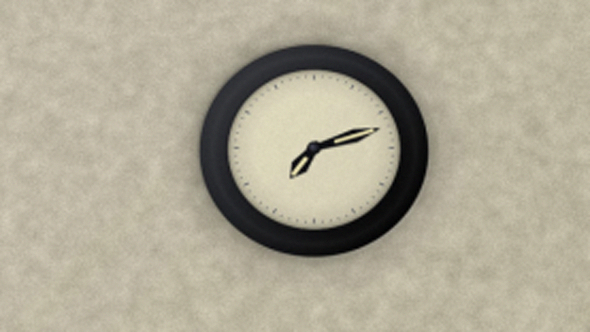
7,12
